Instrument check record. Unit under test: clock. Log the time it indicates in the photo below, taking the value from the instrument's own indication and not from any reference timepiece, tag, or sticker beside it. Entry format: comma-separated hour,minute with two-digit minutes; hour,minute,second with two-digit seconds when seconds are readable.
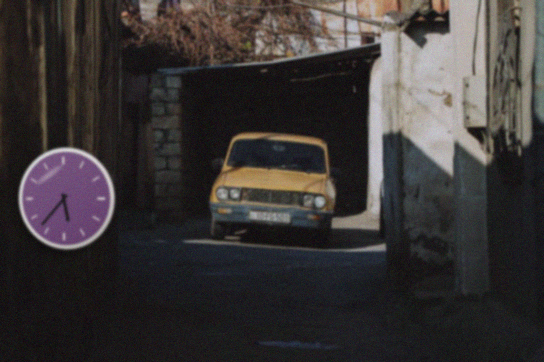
5,37
